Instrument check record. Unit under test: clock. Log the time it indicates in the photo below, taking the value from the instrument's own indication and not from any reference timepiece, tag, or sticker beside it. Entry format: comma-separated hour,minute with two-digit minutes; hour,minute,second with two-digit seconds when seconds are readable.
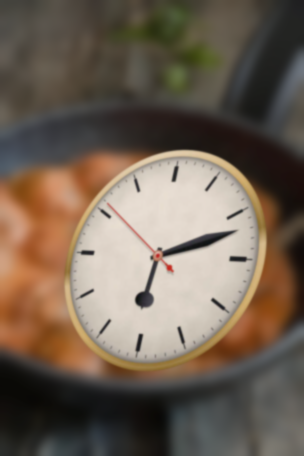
6,11,51
